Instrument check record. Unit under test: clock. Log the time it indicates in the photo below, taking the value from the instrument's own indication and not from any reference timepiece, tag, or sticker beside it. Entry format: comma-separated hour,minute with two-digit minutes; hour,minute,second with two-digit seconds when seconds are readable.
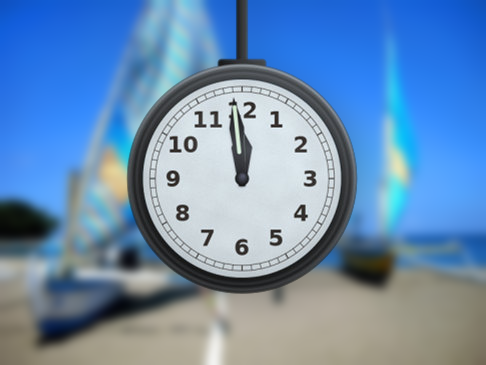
11,59
